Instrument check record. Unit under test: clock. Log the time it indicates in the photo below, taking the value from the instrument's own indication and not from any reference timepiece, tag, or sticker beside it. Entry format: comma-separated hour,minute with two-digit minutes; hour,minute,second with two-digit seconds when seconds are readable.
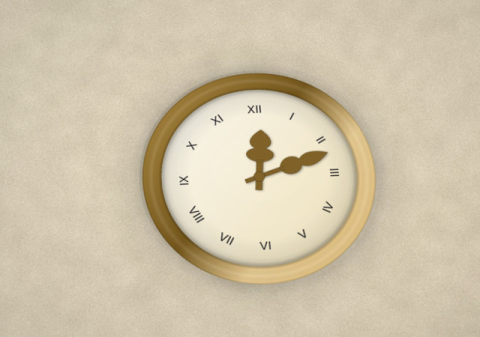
12,12
